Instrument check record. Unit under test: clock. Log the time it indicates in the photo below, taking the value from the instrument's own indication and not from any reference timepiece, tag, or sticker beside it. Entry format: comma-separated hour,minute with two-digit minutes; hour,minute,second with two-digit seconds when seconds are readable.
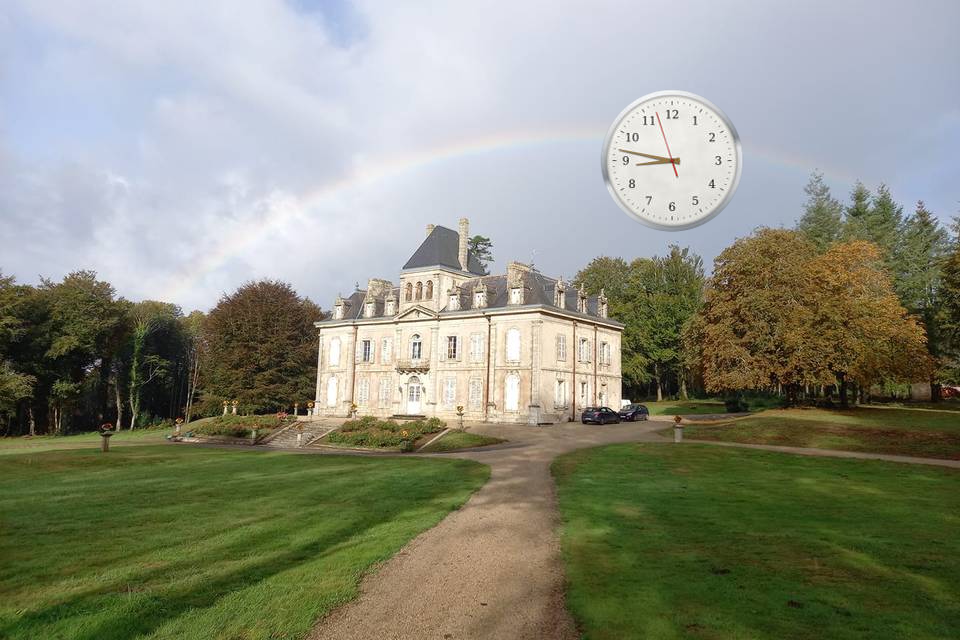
8,46,57
